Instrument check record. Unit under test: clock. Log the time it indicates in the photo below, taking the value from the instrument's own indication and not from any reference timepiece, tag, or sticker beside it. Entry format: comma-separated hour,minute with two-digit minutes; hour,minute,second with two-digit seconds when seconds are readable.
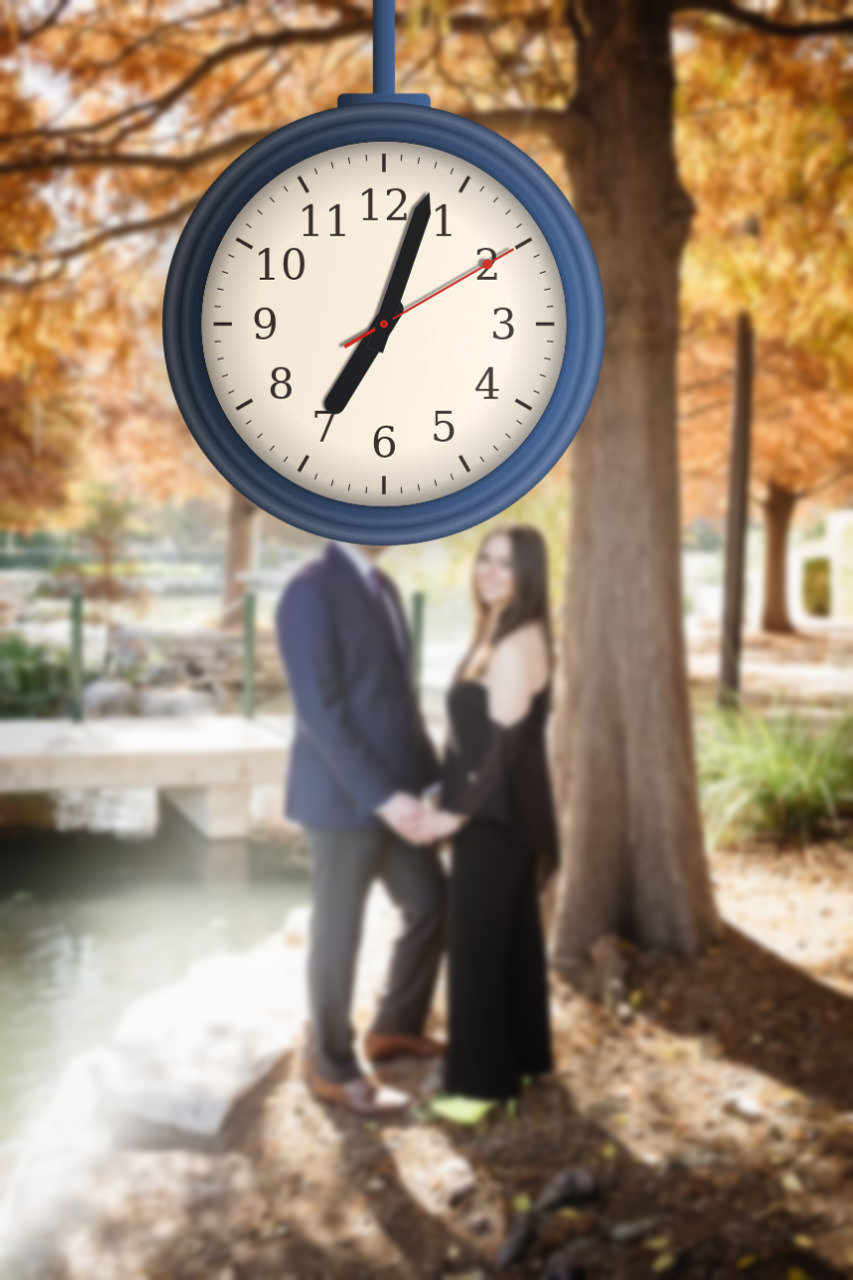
7,03,10
